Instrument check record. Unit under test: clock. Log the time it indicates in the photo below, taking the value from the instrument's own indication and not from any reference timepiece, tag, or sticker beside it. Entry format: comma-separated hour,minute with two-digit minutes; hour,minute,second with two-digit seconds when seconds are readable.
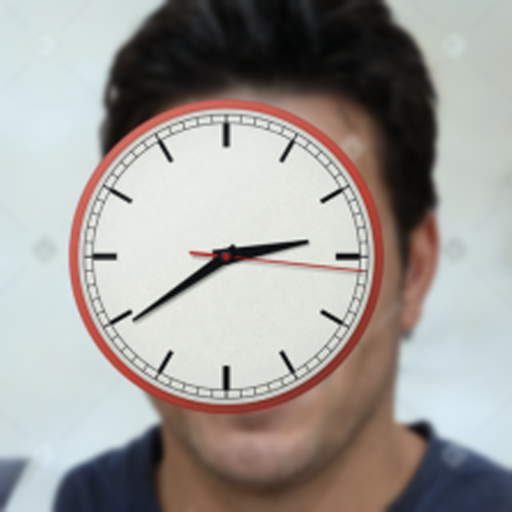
2,39,16
